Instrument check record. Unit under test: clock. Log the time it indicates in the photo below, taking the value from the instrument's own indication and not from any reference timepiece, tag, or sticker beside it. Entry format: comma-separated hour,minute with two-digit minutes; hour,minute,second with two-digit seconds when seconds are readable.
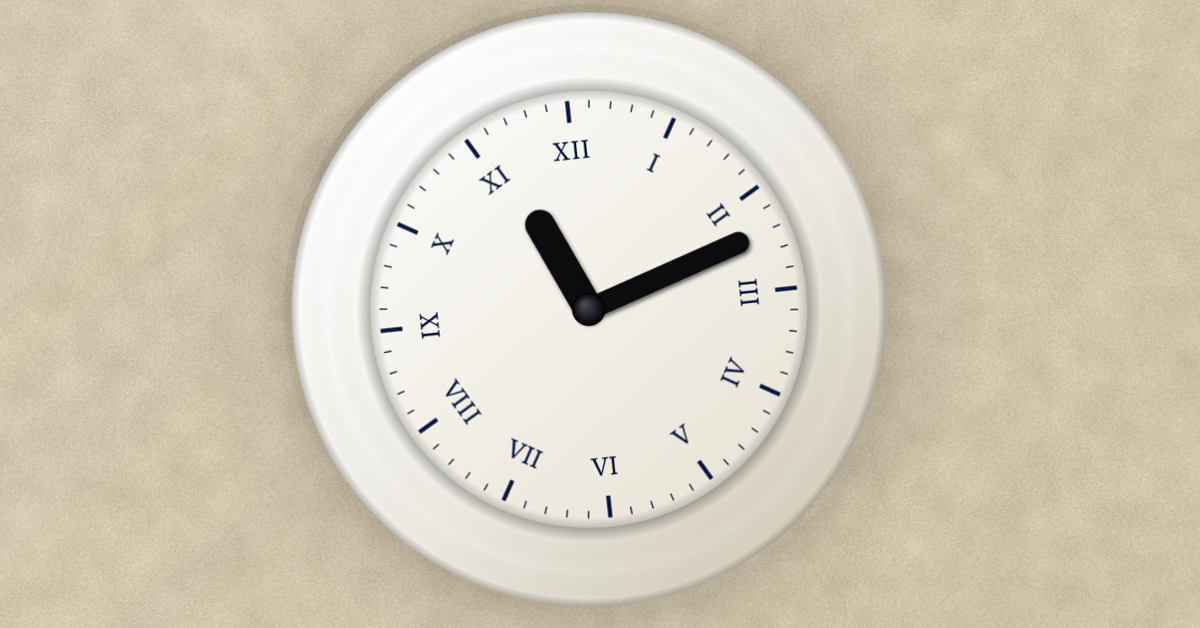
11,12
